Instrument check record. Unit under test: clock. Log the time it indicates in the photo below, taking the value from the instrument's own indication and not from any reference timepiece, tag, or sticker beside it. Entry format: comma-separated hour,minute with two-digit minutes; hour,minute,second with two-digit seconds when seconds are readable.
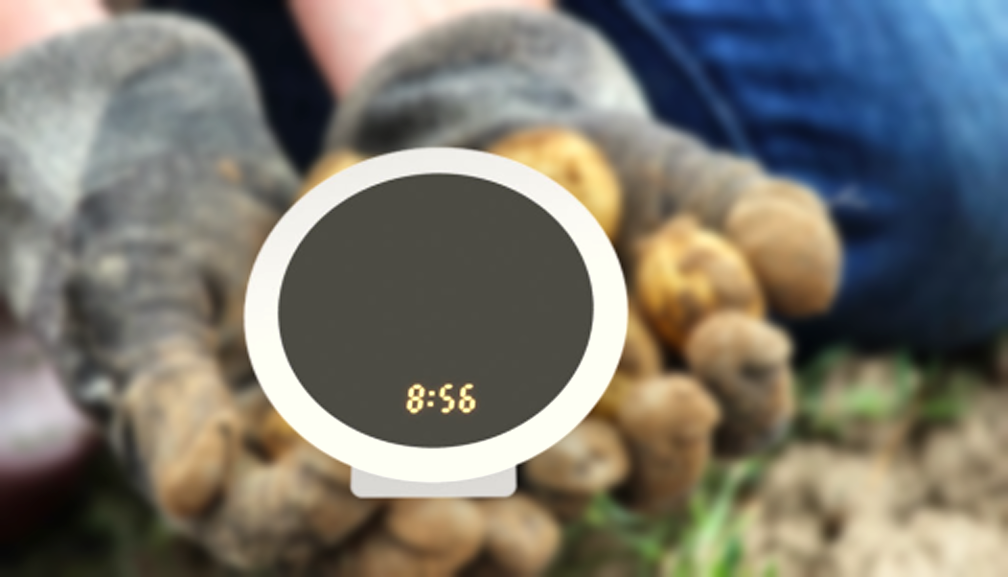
8,56
